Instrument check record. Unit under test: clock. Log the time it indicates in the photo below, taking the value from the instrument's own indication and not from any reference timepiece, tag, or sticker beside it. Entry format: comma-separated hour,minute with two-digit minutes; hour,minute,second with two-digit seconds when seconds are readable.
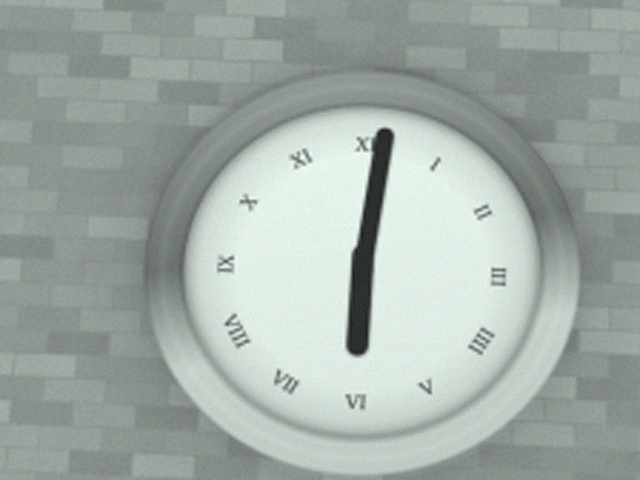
6,01
